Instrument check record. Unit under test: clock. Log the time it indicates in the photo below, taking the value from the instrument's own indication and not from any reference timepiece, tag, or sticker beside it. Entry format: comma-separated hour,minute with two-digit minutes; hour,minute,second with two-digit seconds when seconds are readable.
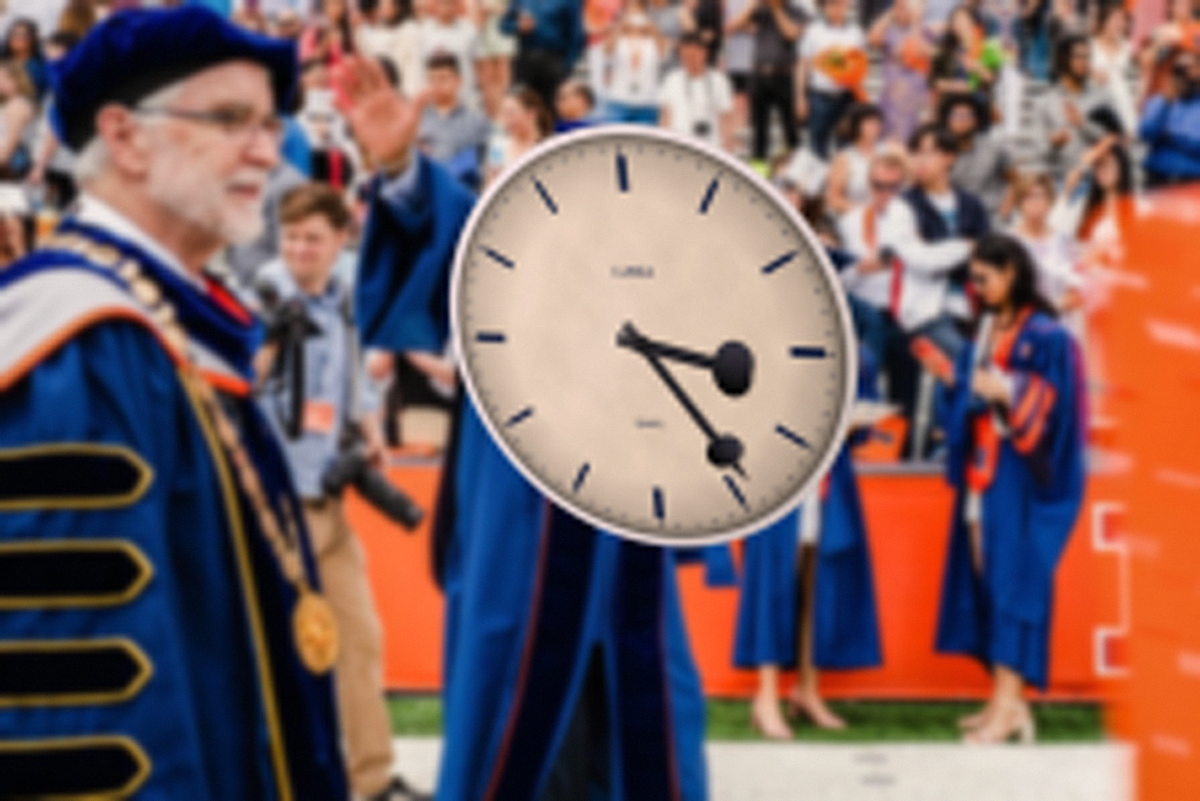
3,24
